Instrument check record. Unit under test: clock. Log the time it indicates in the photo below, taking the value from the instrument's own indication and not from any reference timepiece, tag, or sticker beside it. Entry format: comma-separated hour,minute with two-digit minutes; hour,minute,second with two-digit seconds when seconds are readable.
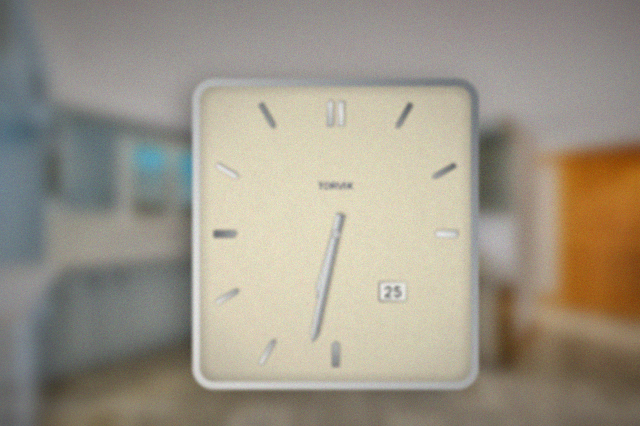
6,32
